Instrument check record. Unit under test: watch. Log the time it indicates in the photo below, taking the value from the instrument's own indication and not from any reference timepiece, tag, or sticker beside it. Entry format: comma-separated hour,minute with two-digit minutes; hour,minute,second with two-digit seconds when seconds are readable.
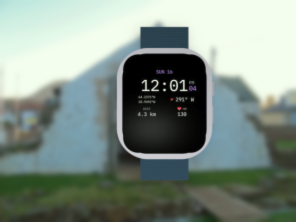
12,01
